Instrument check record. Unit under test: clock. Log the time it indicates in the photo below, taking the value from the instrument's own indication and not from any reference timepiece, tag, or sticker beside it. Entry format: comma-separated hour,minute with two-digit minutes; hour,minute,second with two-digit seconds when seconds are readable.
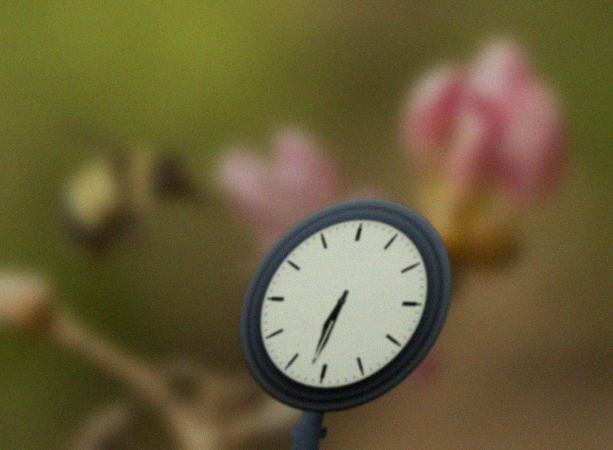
6,32
